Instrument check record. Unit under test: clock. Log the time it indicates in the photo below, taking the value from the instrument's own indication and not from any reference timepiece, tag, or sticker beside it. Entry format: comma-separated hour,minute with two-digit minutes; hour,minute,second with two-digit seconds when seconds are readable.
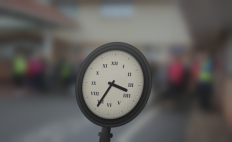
3,35
